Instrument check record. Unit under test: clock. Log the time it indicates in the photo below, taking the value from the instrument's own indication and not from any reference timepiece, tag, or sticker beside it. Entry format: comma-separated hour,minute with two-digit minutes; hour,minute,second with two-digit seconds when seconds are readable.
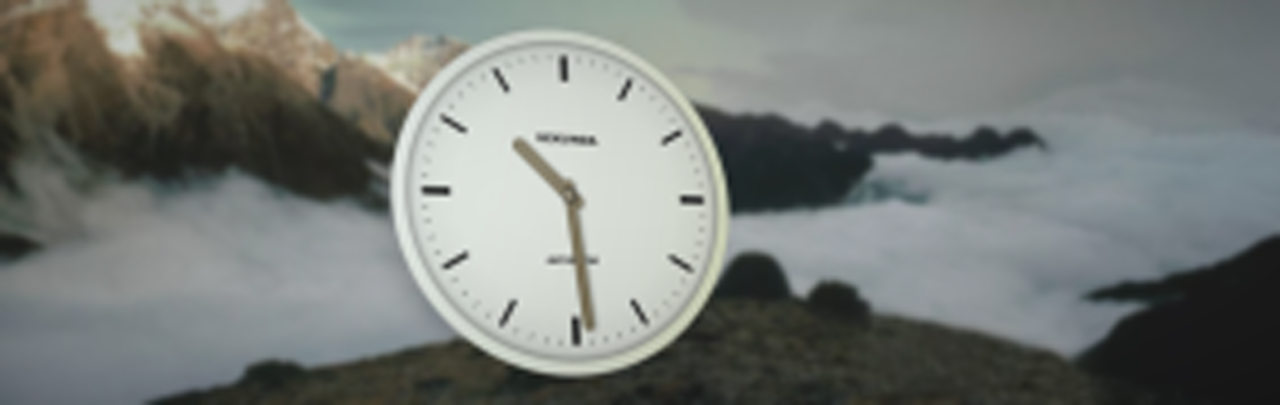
10,29
